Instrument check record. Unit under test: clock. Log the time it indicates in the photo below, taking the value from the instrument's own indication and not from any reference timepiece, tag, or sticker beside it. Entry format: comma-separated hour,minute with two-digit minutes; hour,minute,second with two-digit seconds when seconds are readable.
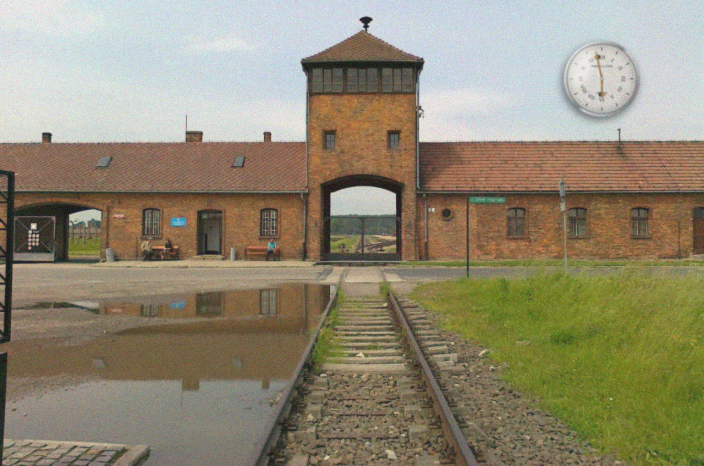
5,58
